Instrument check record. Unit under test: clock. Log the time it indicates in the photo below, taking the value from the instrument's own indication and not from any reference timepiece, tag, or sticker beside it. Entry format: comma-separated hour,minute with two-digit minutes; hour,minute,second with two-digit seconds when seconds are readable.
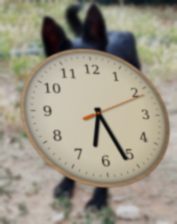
6,26,11
